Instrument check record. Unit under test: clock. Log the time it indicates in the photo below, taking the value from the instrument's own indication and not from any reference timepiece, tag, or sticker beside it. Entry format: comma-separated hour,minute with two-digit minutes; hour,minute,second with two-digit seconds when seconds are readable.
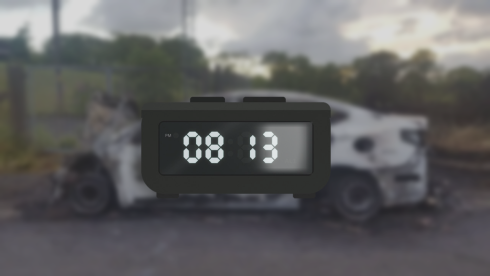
8,13
